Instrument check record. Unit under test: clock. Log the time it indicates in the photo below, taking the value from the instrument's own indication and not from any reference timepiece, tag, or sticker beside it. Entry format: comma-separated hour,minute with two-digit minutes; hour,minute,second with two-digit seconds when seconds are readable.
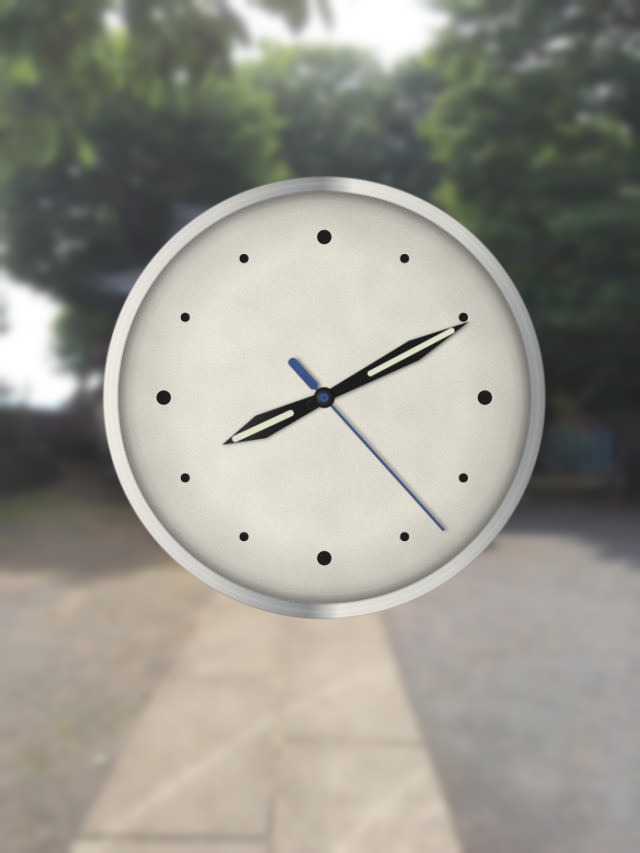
8,10,23
